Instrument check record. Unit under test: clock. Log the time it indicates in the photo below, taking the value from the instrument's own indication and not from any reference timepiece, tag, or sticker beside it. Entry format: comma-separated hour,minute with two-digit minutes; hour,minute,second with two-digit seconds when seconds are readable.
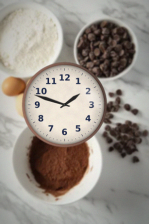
1,48
